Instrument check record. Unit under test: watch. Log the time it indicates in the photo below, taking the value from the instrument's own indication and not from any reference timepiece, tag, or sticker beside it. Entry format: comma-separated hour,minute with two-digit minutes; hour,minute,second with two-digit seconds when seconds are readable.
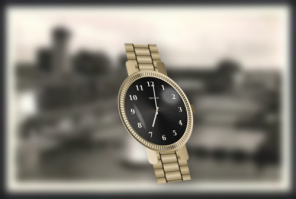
7,01
